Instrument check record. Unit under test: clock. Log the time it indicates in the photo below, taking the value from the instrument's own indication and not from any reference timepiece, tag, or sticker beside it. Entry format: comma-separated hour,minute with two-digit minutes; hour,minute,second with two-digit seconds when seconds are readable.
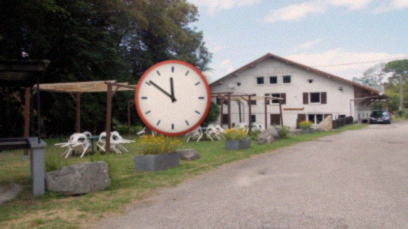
11,51
